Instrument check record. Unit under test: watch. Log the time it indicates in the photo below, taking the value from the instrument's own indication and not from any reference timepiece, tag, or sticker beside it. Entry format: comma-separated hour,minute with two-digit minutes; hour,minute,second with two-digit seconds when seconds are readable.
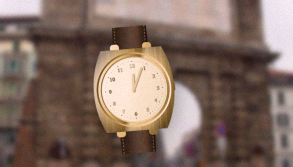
12,04
